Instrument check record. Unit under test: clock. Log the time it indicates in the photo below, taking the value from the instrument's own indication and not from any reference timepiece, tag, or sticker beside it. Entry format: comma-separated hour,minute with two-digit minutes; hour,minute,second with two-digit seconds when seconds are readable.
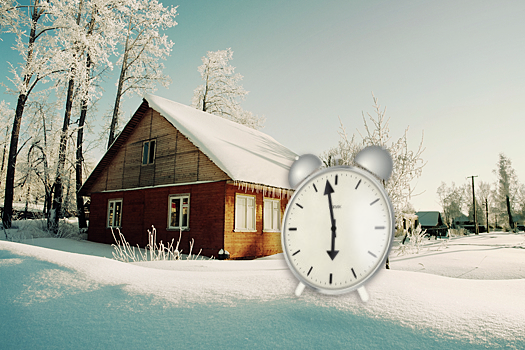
5,58
